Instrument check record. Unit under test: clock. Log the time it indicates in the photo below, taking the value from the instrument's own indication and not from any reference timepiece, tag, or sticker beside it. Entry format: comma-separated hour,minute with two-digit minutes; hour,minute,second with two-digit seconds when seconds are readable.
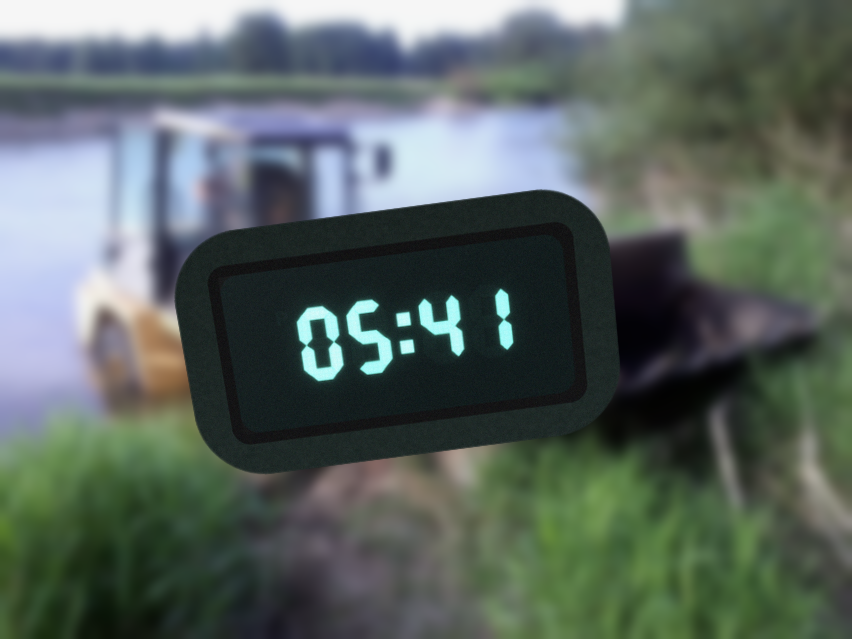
5,41
